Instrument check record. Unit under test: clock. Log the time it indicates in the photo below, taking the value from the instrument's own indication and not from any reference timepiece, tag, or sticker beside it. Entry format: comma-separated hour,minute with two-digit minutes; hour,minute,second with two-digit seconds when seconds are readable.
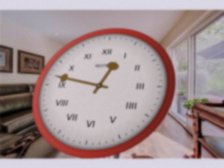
12,47
